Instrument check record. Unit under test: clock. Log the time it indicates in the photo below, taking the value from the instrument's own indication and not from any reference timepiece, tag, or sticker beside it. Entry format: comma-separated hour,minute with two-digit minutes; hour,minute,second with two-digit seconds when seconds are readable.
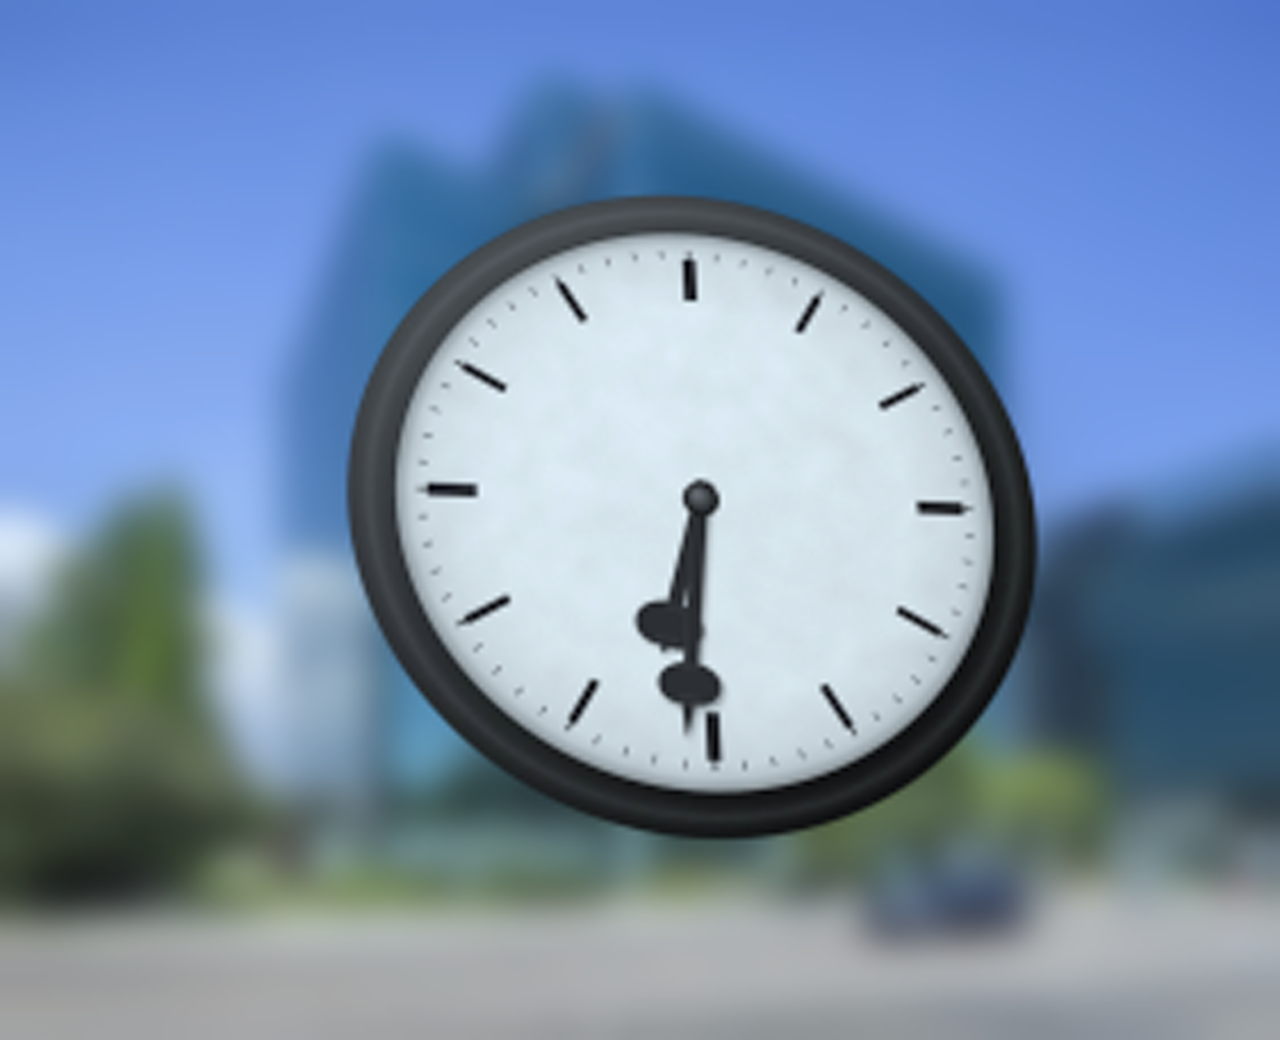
6,31
